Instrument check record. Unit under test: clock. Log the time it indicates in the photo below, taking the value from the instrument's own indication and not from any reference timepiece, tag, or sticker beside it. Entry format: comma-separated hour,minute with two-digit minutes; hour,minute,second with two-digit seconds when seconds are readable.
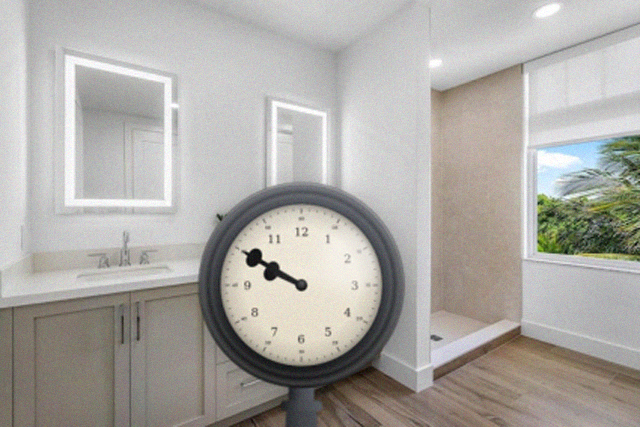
9,50
